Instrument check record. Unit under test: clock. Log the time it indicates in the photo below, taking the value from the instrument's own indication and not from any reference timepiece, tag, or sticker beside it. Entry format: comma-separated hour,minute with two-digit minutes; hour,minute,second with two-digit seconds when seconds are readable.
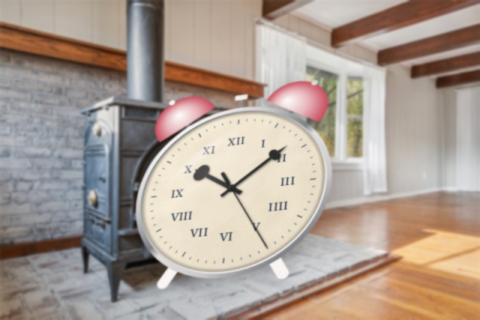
10,08,25
